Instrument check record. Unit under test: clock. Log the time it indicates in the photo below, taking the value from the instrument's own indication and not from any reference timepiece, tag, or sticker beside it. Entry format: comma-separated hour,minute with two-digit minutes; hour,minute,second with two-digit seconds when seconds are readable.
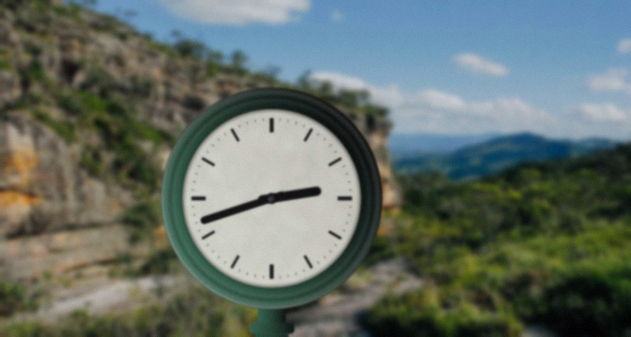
2,42
